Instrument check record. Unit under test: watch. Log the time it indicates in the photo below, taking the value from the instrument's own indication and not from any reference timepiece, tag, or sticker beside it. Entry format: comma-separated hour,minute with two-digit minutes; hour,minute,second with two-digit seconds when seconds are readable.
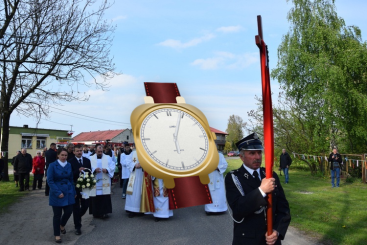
6,04
